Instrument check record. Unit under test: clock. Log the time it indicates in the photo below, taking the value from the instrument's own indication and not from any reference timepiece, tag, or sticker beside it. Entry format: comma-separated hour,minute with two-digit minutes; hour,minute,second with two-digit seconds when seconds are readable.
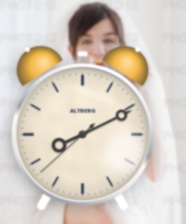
8,10,38
